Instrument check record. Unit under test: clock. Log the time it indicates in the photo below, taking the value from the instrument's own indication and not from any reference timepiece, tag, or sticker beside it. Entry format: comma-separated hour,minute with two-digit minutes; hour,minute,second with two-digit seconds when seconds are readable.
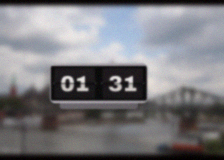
1,31
